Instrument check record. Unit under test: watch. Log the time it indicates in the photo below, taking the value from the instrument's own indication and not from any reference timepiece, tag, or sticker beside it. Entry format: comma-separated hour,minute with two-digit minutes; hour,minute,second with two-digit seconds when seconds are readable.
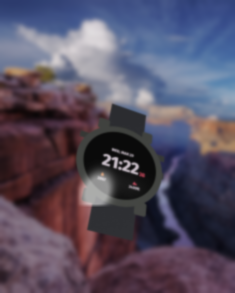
21,22
